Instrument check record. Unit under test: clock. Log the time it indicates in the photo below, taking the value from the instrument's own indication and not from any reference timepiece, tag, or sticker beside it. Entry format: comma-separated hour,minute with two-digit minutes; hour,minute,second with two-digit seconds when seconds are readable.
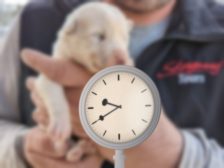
9,40
